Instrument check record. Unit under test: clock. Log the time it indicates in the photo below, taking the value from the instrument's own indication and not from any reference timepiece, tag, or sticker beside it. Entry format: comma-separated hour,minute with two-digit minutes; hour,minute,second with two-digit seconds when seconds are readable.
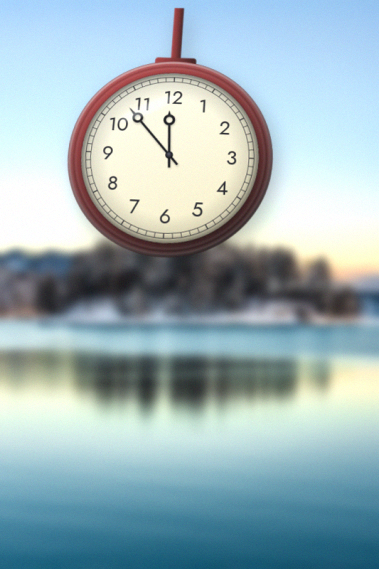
11,53
